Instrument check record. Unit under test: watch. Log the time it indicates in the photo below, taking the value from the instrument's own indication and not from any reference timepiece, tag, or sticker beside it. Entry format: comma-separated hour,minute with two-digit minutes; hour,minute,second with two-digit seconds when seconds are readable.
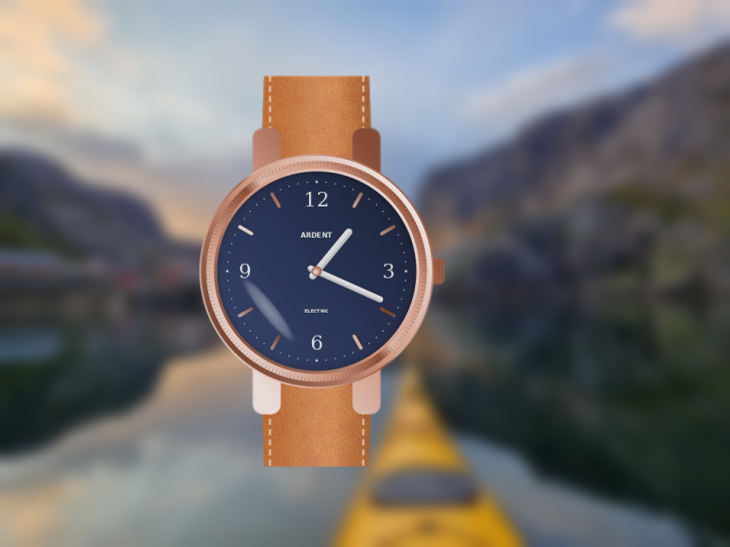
1,19
